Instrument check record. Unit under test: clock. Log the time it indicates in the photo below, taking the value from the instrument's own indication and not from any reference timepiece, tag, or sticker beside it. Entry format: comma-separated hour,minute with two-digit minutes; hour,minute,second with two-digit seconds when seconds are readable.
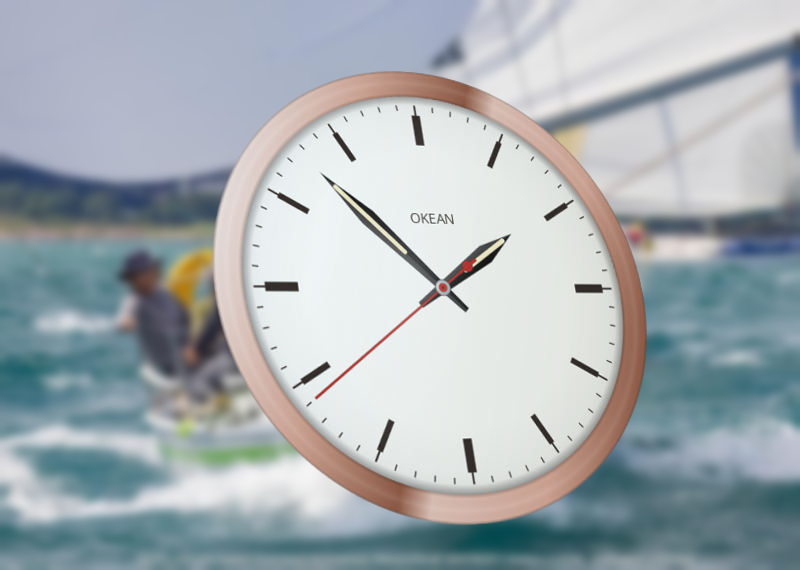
1,52,39
